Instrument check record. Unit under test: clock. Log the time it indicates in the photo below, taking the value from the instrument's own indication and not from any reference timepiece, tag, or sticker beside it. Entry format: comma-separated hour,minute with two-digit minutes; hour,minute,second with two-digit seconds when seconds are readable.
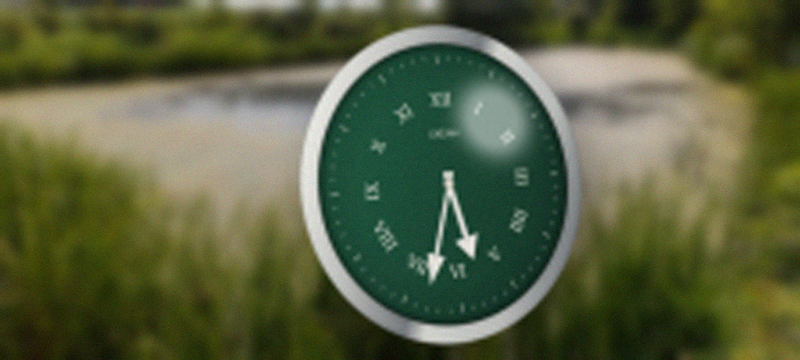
5,33
